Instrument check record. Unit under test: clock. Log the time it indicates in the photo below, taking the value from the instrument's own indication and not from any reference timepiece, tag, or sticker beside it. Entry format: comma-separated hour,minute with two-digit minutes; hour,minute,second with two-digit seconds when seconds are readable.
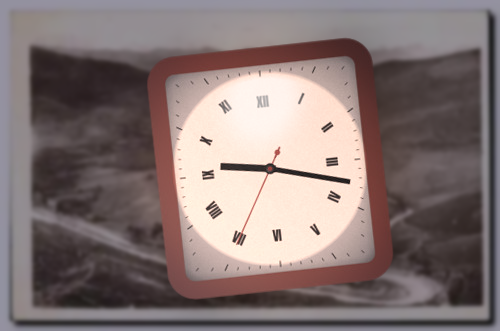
9,17,35
